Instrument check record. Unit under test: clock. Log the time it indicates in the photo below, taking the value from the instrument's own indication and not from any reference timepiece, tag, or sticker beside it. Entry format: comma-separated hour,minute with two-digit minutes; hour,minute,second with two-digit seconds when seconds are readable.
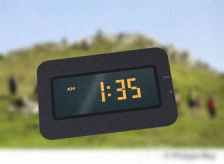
1,35
